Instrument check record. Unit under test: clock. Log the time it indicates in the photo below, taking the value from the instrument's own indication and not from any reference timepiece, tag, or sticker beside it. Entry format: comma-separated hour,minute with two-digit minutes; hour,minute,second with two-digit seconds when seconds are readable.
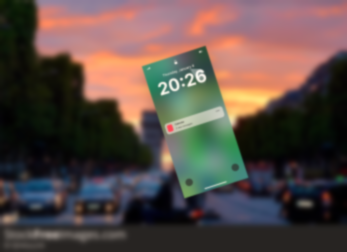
20,26
